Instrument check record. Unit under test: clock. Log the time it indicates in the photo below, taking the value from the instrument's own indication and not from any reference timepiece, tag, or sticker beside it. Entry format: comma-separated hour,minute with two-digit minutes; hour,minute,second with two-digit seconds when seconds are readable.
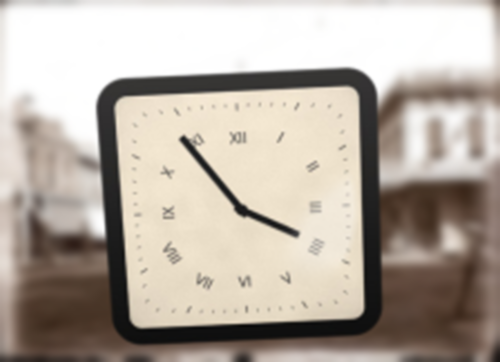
3,54
